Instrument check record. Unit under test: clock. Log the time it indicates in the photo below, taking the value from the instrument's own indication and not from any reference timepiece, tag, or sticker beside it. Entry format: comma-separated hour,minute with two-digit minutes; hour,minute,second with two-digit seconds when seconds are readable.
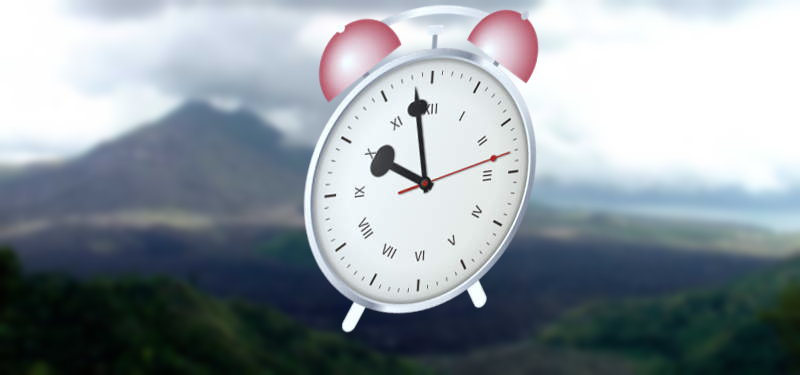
9,58,13
